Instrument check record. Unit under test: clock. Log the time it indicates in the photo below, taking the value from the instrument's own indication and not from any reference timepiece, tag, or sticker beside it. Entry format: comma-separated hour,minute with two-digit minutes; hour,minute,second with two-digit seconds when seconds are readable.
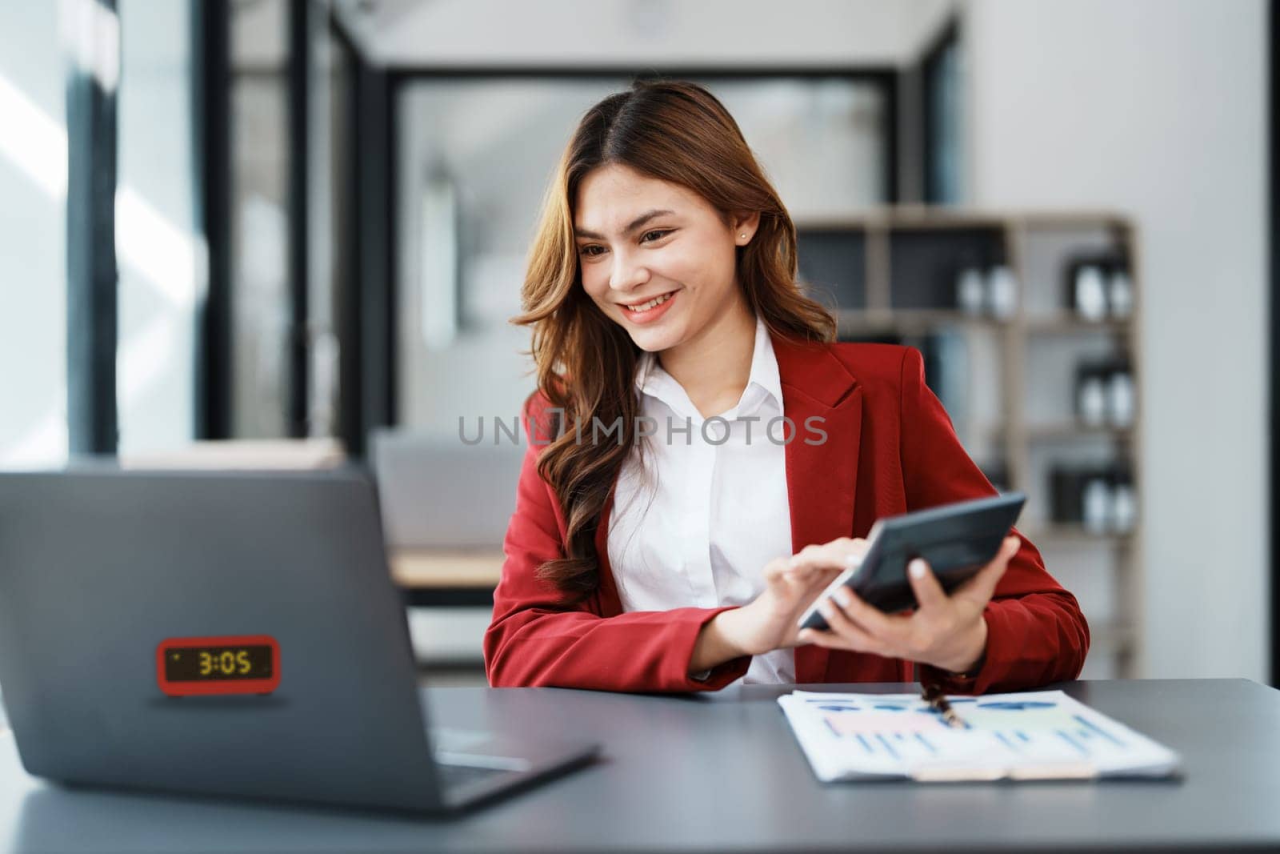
3,05
